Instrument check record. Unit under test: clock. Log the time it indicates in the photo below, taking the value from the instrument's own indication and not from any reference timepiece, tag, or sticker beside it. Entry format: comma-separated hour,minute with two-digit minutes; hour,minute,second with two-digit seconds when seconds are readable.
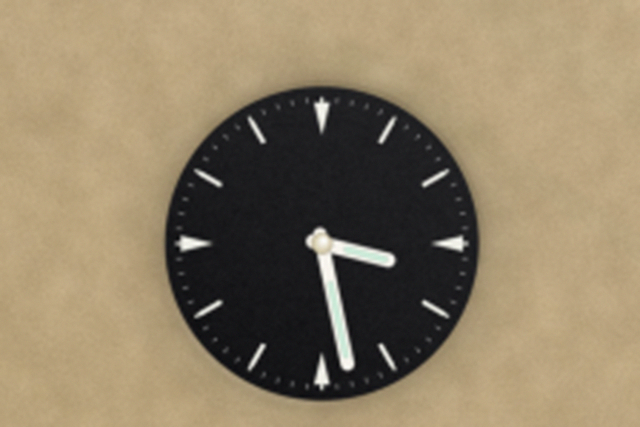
3,28
